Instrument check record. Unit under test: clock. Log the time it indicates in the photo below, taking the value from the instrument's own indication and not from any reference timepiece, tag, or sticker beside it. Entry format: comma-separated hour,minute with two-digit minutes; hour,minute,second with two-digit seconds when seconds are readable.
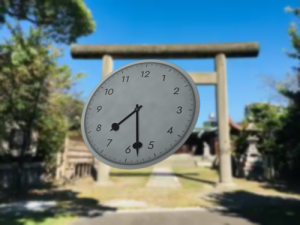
7,28
